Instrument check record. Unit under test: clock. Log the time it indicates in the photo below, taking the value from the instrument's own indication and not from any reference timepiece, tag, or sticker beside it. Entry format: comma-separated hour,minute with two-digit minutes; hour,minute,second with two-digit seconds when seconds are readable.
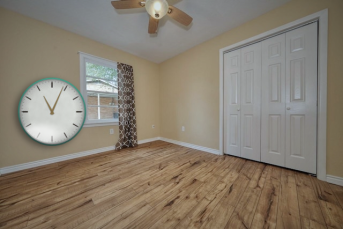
11,04
